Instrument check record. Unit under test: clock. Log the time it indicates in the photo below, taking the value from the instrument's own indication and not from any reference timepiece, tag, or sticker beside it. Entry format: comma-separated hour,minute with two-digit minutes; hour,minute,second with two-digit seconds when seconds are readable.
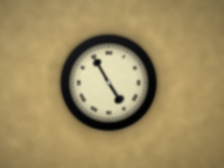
4,55
